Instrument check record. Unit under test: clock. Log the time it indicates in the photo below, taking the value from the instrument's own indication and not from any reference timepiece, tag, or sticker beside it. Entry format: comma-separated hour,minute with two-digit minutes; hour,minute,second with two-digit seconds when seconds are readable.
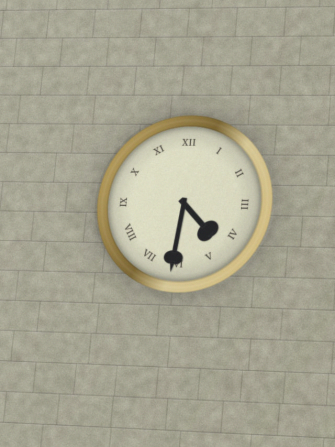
4,31
